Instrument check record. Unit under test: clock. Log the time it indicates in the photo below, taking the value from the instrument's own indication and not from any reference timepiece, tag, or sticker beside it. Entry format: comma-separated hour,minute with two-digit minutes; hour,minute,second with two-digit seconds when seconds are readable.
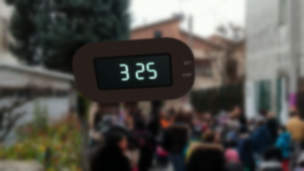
3,25
